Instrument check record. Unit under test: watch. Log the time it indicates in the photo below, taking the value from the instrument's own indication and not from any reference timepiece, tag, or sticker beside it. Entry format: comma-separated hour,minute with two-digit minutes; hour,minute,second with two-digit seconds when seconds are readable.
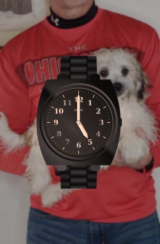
5,00
